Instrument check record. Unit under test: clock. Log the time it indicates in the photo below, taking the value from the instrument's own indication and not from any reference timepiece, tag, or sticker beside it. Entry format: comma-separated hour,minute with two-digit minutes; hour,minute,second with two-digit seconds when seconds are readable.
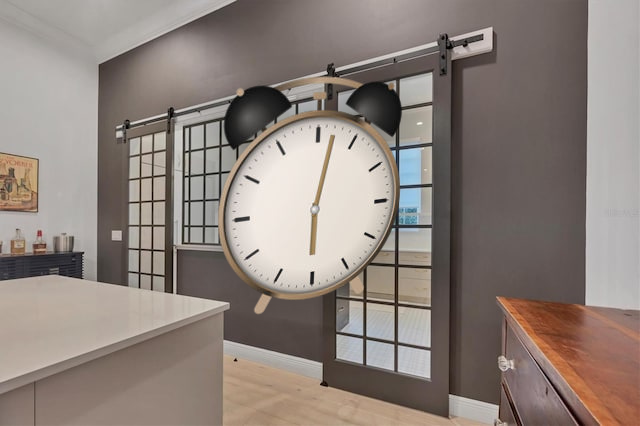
6,02
